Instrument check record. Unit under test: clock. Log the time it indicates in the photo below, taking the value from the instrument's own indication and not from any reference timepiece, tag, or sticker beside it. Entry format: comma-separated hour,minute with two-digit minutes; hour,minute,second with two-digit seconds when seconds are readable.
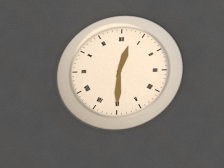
12,30
